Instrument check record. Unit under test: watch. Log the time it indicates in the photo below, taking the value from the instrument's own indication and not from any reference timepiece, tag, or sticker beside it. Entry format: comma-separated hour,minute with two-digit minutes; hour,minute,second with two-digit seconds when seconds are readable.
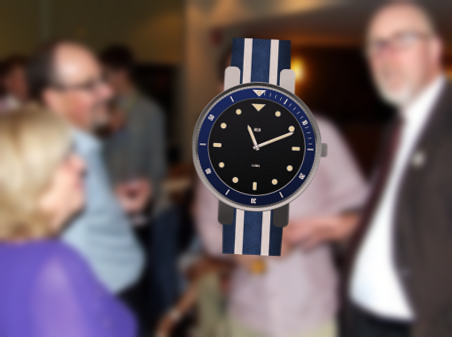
11,11
